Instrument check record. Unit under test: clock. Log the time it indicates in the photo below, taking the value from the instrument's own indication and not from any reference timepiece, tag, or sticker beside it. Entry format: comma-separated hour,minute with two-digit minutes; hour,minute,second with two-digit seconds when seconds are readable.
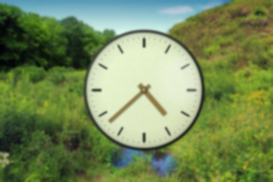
4,38
